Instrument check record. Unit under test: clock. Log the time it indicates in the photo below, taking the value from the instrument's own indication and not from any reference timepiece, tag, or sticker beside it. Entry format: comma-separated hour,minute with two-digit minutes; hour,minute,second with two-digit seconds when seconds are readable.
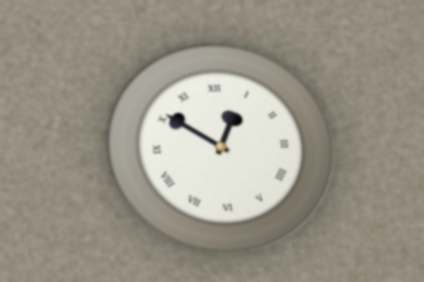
12,51
